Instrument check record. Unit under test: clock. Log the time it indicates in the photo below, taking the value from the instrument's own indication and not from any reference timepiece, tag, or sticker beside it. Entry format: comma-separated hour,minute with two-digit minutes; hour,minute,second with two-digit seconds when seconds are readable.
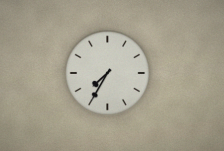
7,35
